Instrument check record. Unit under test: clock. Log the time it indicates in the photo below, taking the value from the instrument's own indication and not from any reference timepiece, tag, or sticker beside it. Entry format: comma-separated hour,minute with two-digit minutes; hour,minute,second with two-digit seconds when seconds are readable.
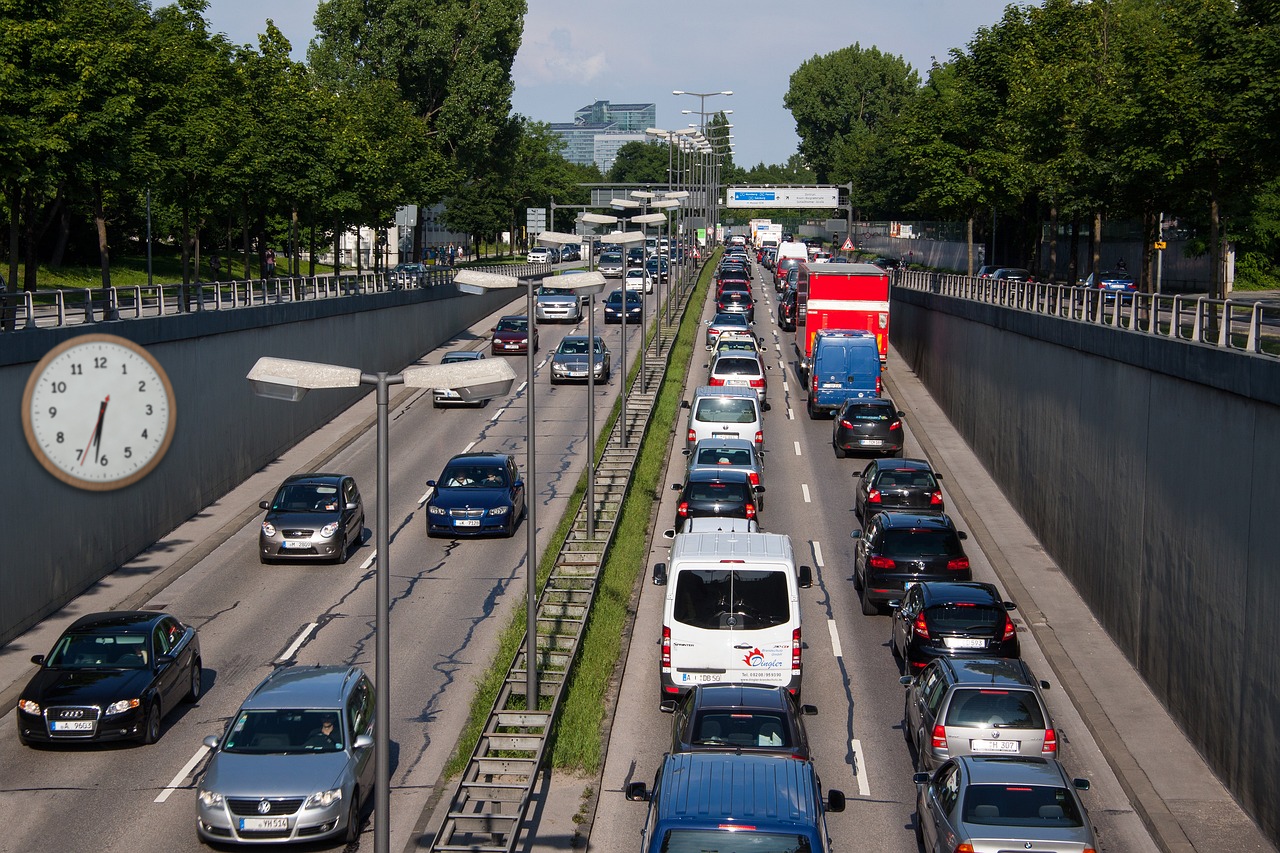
6,31,34
